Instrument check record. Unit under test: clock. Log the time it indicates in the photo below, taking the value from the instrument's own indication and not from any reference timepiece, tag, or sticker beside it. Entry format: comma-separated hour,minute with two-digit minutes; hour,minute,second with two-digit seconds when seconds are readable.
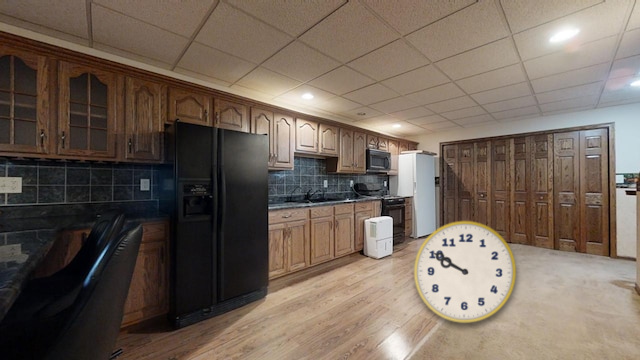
9,50
